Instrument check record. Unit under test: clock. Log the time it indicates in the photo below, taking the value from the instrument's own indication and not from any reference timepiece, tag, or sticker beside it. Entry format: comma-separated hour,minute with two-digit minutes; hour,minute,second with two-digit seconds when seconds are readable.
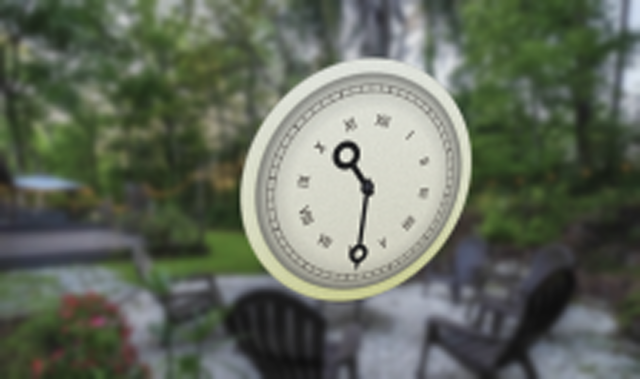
10,29
